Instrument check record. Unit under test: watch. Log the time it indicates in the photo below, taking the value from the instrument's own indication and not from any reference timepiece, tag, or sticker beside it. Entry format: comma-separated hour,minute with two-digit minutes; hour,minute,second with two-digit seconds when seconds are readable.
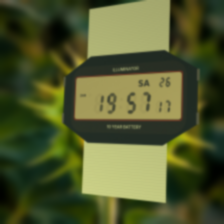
19,57,17
